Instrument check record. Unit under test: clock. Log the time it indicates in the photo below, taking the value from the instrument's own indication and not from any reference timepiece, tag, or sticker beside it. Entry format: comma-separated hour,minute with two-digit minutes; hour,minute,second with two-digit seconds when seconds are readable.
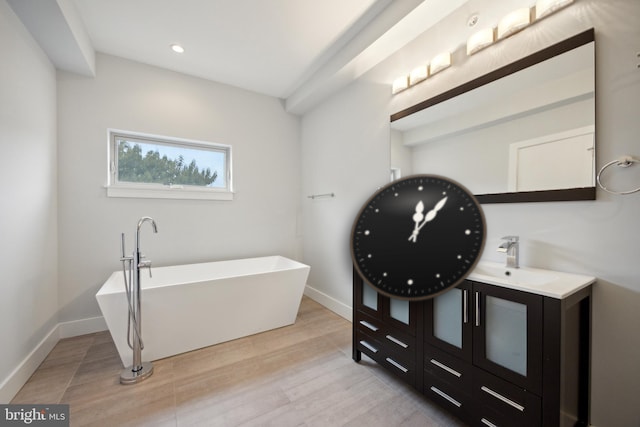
12,06
